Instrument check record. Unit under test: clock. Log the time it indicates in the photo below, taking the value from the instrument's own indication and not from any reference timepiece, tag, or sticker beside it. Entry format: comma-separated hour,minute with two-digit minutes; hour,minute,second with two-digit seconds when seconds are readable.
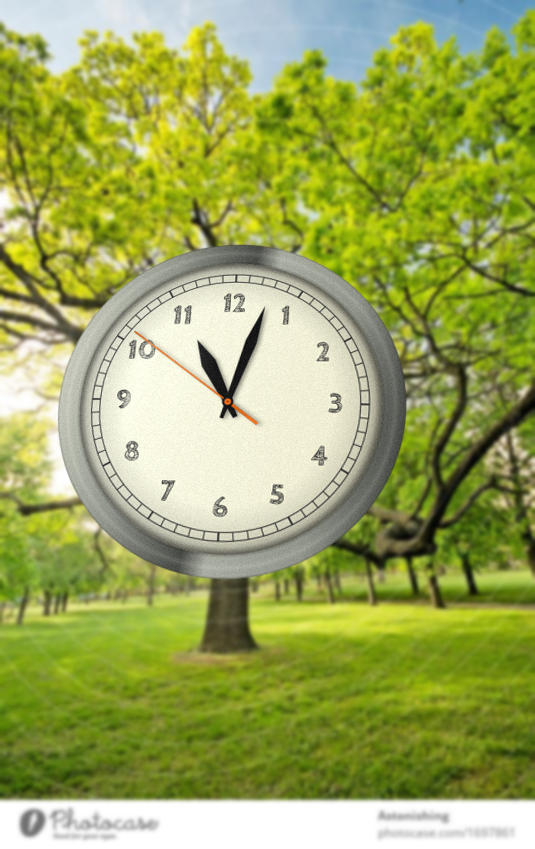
11,02,51
